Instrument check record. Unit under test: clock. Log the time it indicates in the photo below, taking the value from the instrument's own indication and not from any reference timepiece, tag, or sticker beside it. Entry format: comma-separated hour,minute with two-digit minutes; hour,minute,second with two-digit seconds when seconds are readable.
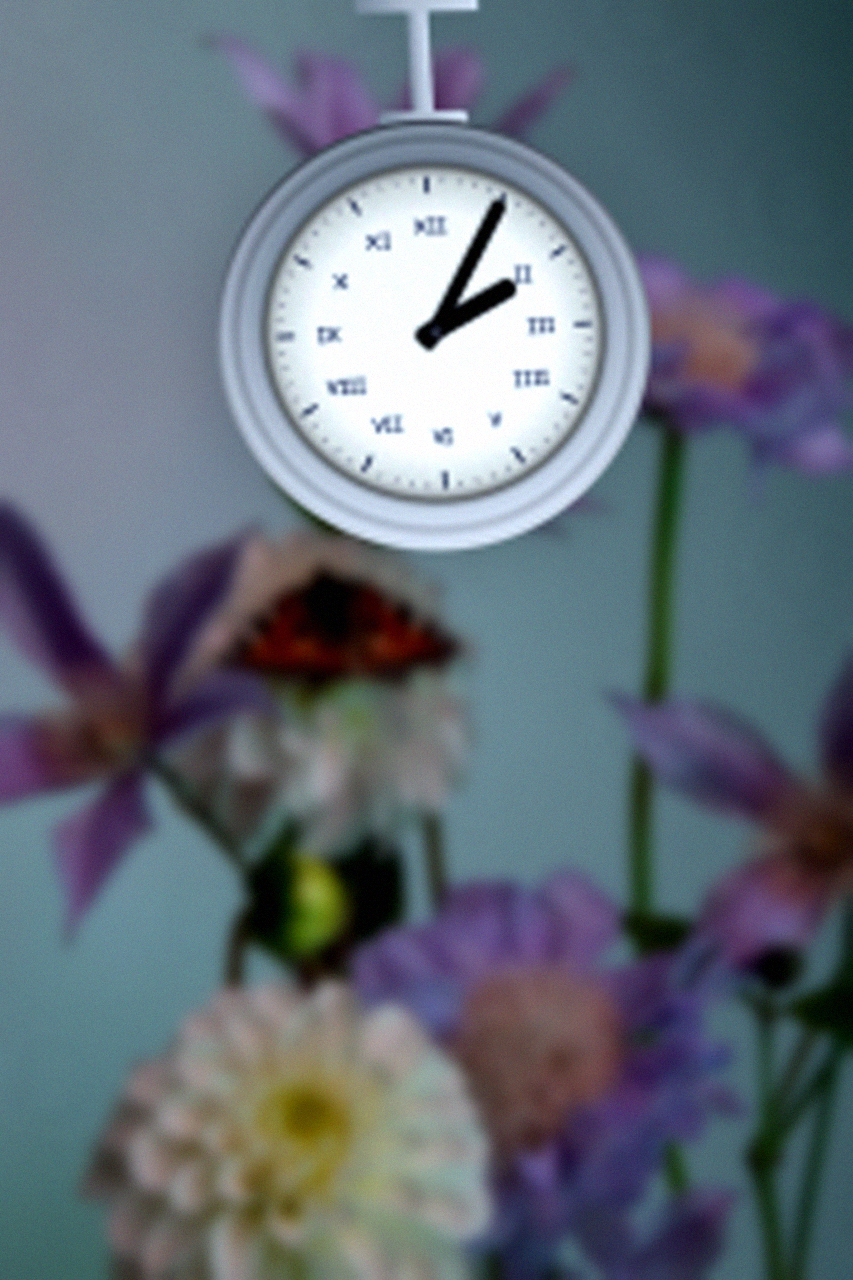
2,05
